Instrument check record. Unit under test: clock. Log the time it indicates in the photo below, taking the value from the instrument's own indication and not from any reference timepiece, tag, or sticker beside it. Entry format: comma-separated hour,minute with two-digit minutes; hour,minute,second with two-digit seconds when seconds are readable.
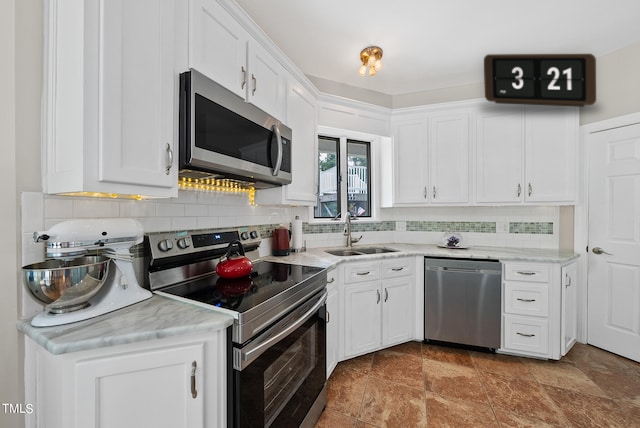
3,21
